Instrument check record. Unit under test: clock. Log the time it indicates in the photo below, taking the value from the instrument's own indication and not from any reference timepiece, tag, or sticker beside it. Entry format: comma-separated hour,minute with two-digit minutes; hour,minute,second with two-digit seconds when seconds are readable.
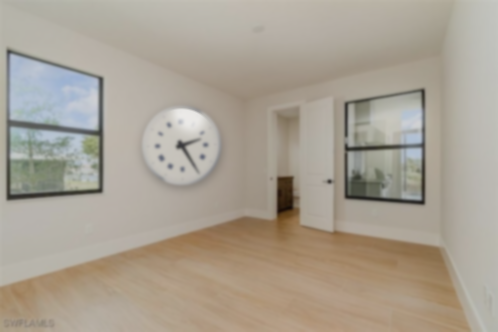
2,25
